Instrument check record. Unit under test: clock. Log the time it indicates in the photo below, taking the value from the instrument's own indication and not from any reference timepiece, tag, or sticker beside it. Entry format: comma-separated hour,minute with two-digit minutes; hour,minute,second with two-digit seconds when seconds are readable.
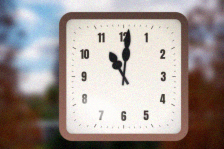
11,01
